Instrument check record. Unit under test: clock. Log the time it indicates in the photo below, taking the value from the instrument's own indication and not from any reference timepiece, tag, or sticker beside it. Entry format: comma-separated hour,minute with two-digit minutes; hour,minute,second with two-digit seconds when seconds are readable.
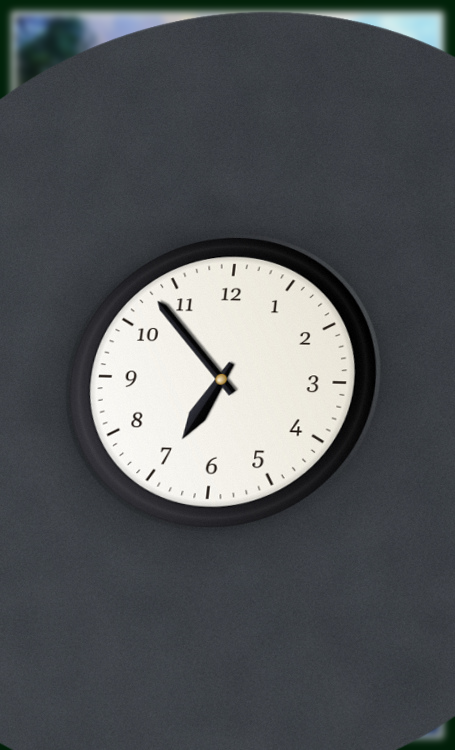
6,53
